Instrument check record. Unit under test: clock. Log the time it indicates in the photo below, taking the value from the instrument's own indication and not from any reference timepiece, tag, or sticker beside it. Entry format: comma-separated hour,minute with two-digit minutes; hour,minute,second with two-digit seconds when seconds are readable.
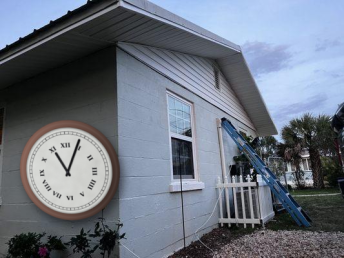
11,04
